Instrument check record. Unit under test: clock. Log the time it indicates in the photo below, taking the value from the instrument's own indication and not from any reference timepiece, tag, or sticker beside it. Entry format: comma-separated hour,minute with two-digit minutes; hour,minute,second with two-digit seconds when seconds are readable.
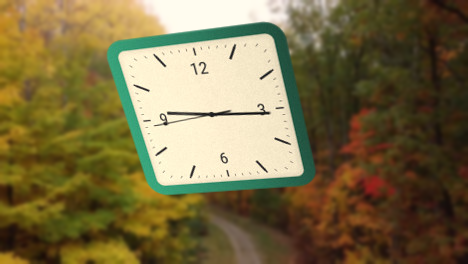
9,15,44
